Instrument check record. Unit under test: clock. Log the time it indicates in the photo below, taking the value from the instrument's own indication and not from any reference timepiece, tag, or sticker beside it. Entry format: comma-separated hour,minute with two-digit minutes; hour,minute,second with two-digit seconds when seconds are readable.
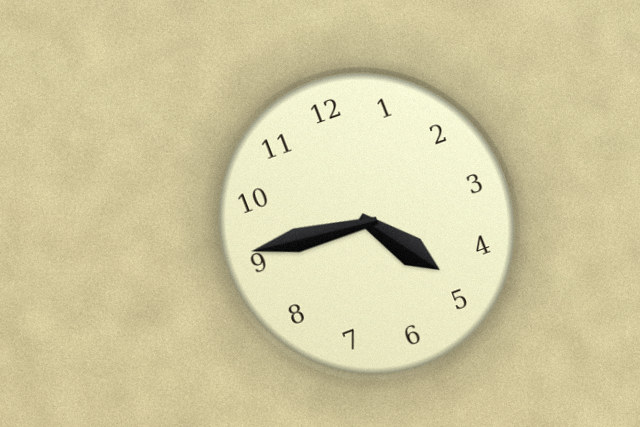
4,46
